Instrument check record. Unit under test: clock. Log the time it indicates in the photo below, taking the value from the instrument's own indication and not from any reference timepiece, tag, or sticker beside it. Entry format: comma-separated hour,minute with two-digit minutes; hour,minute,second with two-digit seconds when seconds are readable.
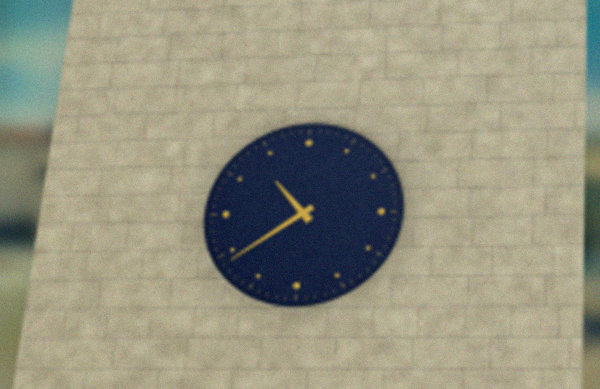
10,39
